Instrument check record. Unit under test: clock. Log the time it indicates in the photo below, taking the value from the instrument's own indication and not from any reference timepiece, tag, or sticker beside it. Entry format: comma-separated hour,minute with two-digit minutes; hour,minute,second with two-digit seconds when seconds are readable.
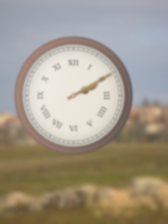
2,10
